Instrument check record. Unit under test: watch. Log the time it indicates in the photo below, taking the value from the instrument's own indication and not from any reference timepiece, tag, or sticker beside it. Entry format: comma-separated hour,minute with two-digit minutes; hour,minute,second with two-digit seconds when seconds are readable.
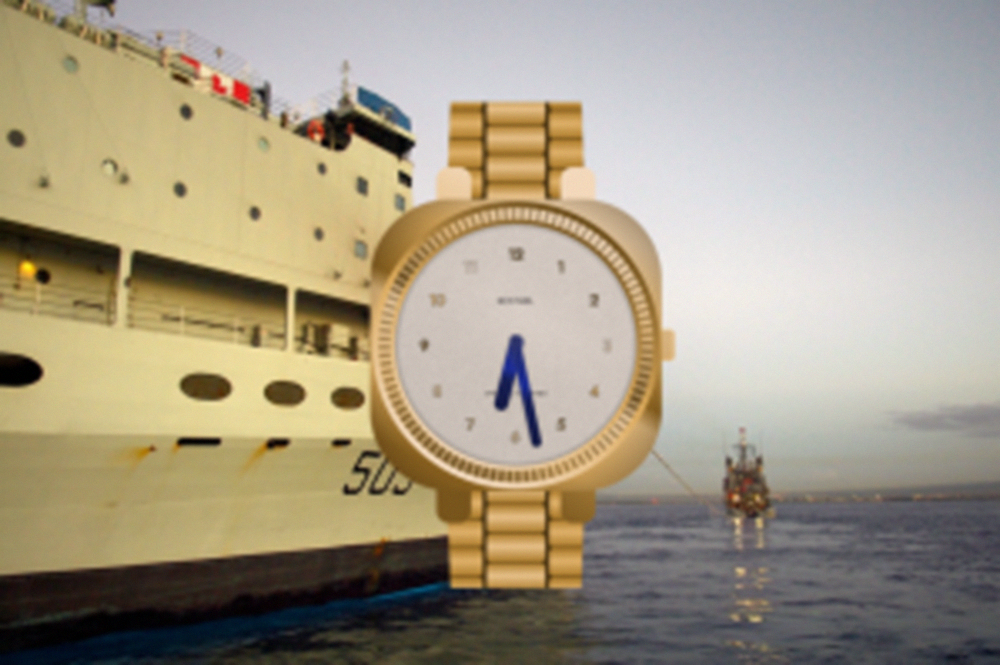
6,28
